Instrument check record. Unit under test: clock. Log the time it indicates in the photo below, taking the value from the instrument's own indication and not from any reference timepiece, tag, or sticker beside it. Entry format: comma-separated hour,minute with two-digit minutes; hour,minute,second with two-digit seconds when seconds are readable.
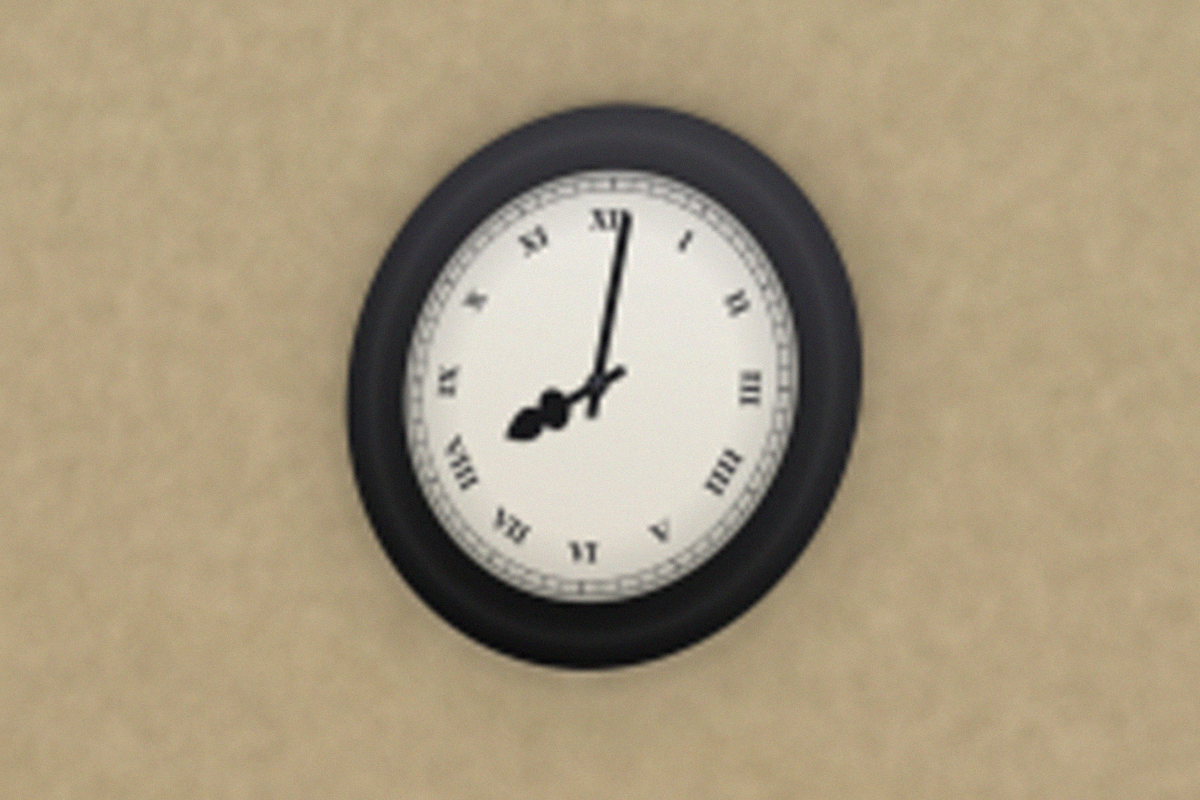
8,01
